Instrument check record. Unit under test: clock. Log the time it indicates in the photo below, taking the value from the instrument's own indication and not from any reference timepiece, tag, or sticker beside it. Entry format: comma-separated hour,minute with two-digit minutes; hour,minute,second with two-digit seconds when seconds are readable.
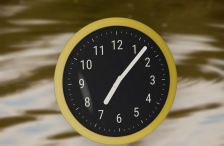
7,07
